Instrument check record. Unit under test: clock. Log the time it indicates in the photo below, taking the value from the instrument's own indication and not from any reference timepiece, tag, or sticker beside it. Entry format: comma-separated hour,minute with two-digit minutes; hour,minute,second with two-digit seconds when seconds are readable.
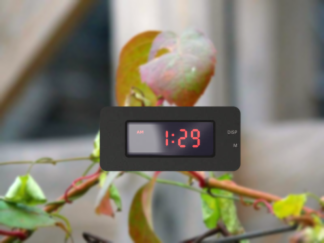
1,29
